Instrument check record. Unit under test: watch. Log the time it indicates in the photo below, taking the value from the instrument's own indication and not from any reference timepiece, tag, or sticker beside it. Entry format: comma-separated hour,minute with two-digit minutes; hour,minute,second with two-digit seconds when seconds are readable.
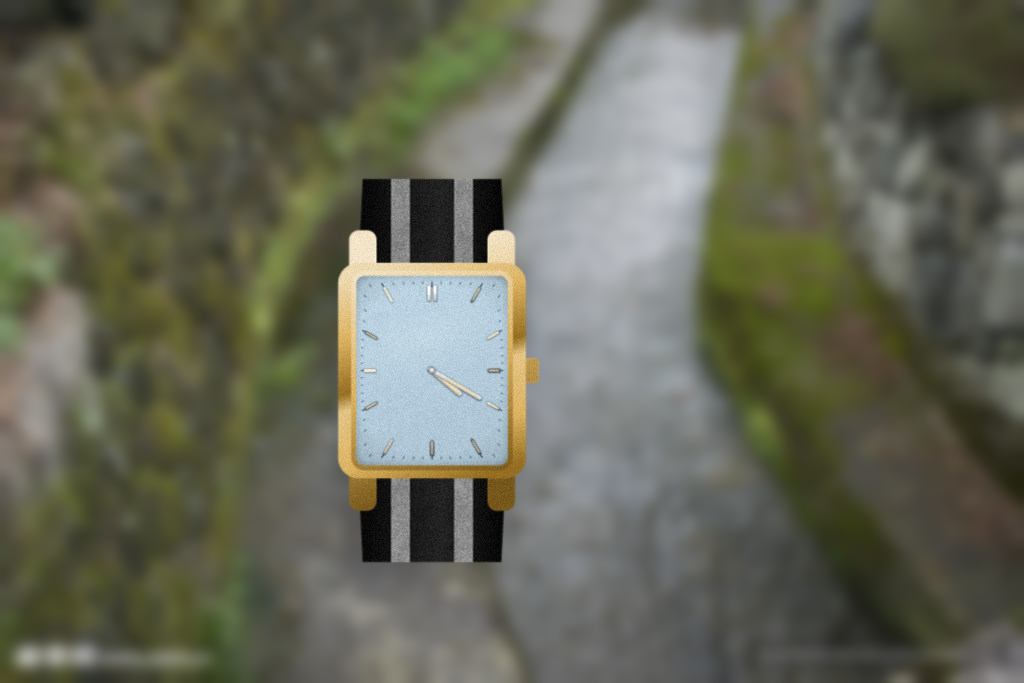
4,20
